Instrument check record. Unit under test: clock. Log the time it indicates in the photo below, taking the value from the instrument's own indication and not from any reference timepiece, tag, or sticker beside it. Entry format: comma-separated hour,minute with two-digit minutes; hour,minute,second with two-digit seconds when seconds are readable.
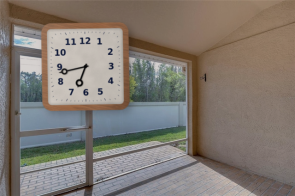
6,43
